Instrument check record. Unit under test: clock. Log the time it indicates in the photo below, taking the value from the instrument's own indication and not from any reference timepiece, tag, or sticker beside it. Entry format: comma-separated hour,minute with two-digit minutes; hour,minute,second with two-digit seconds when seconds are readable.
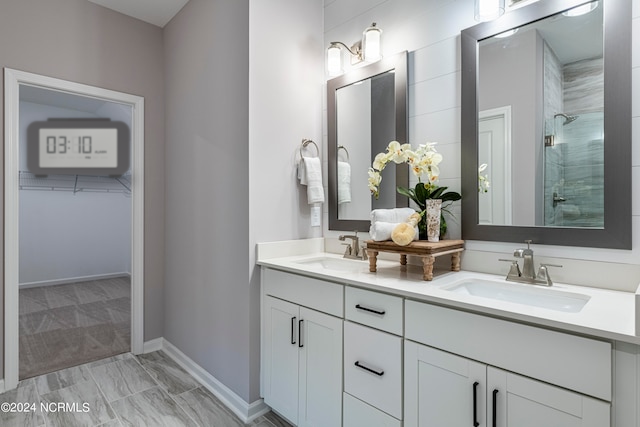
3,10
